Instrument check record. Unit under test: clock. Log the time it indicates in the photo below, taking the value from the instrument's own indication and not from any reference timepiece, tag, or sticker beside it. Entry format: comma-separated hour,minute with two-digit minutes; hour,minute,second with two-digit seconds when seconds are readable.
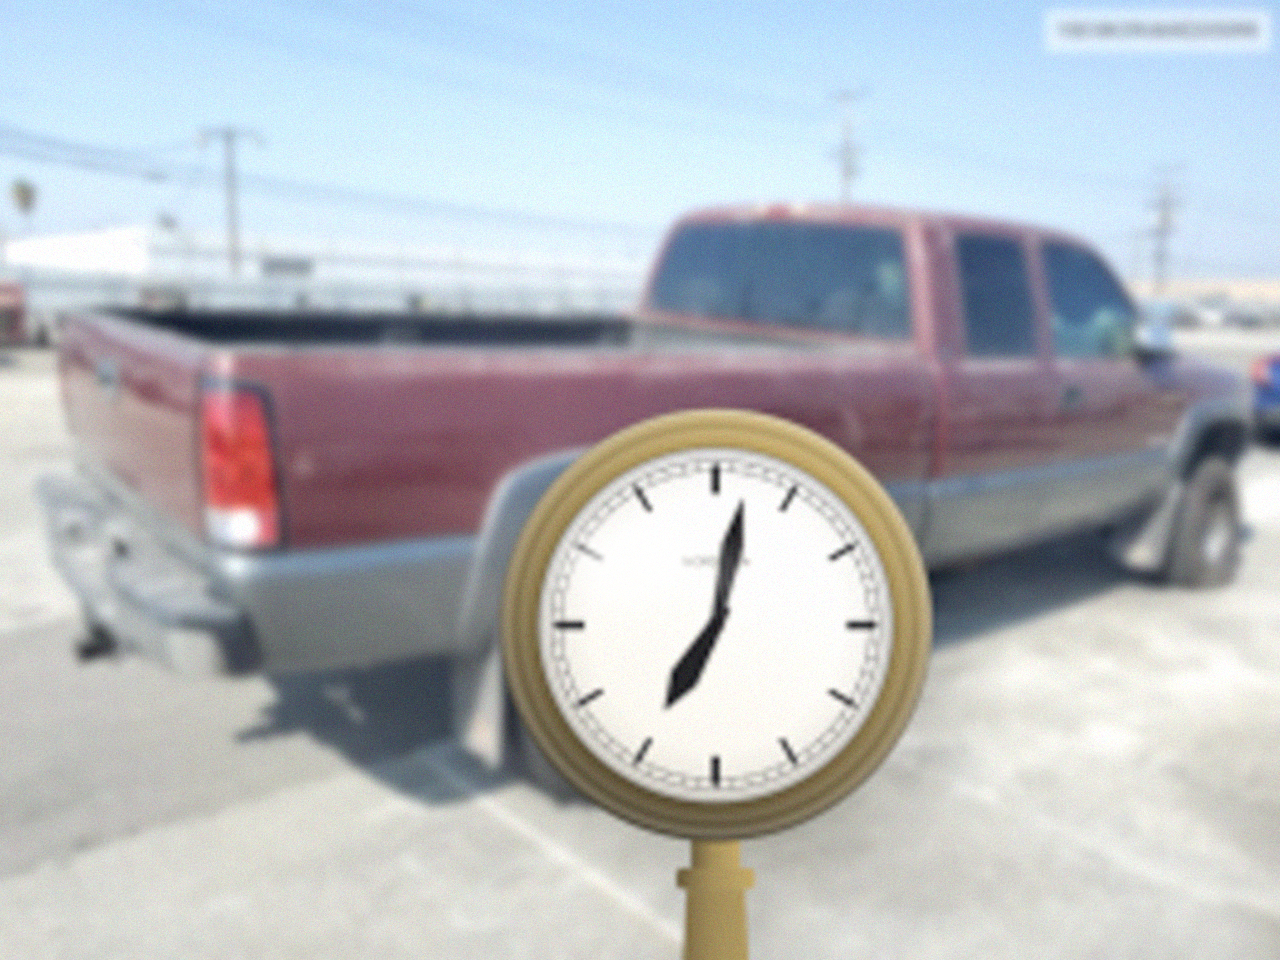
7,02
